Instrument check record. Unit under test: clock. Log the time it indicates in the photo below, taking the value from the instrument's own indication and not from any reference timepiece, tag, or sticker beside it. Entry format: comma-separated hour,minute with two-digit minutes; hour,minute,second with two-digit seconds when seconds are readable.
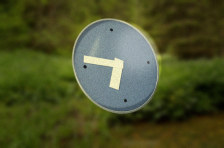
6,47
